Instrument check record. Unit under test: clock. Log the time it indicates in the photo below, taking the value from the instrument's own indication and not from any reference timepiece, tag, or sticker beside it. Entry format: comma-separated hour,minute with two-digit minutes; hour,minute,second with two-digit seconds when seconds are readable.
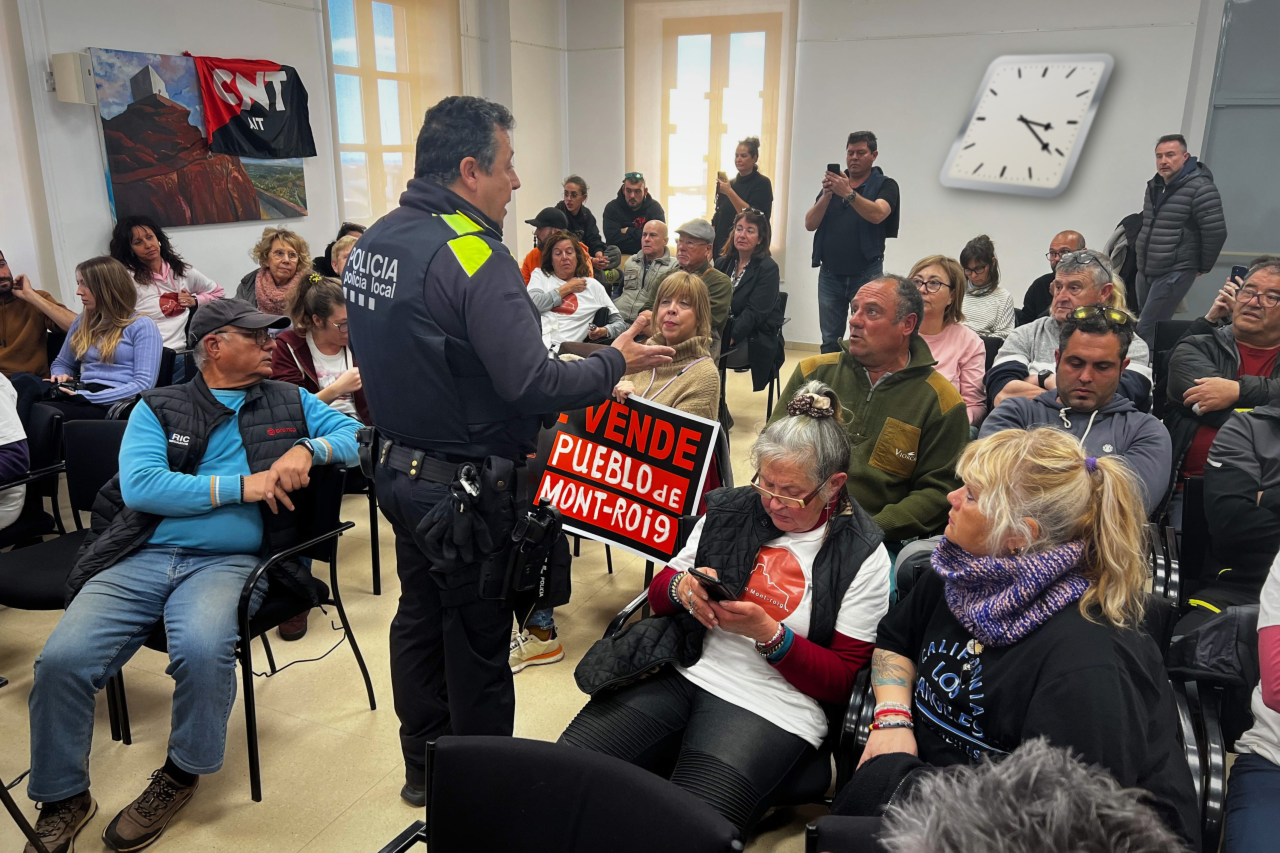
3,21
